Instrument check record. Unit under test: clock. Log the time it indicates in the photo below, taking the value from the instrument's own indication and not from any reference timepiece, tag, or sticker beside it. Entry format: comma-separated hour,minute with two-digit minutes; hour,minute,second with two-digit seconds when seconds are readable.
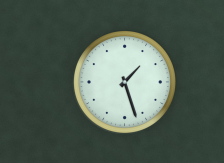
1,27
